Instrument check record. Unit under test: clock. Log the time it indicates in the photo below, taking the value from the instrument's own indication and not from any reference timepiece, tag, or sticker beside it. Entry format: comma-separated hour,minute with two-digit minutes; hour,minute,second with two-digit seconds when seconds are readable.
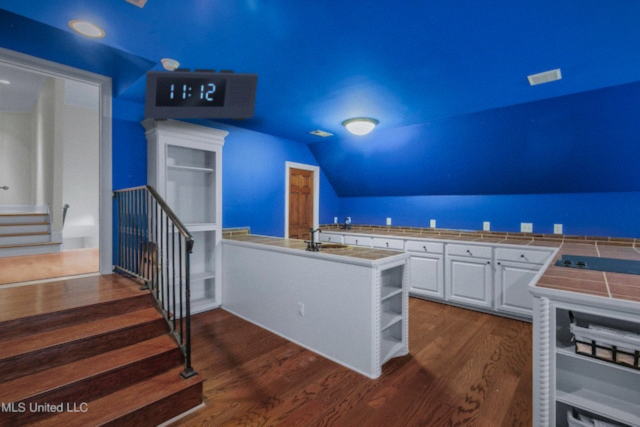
11,12
